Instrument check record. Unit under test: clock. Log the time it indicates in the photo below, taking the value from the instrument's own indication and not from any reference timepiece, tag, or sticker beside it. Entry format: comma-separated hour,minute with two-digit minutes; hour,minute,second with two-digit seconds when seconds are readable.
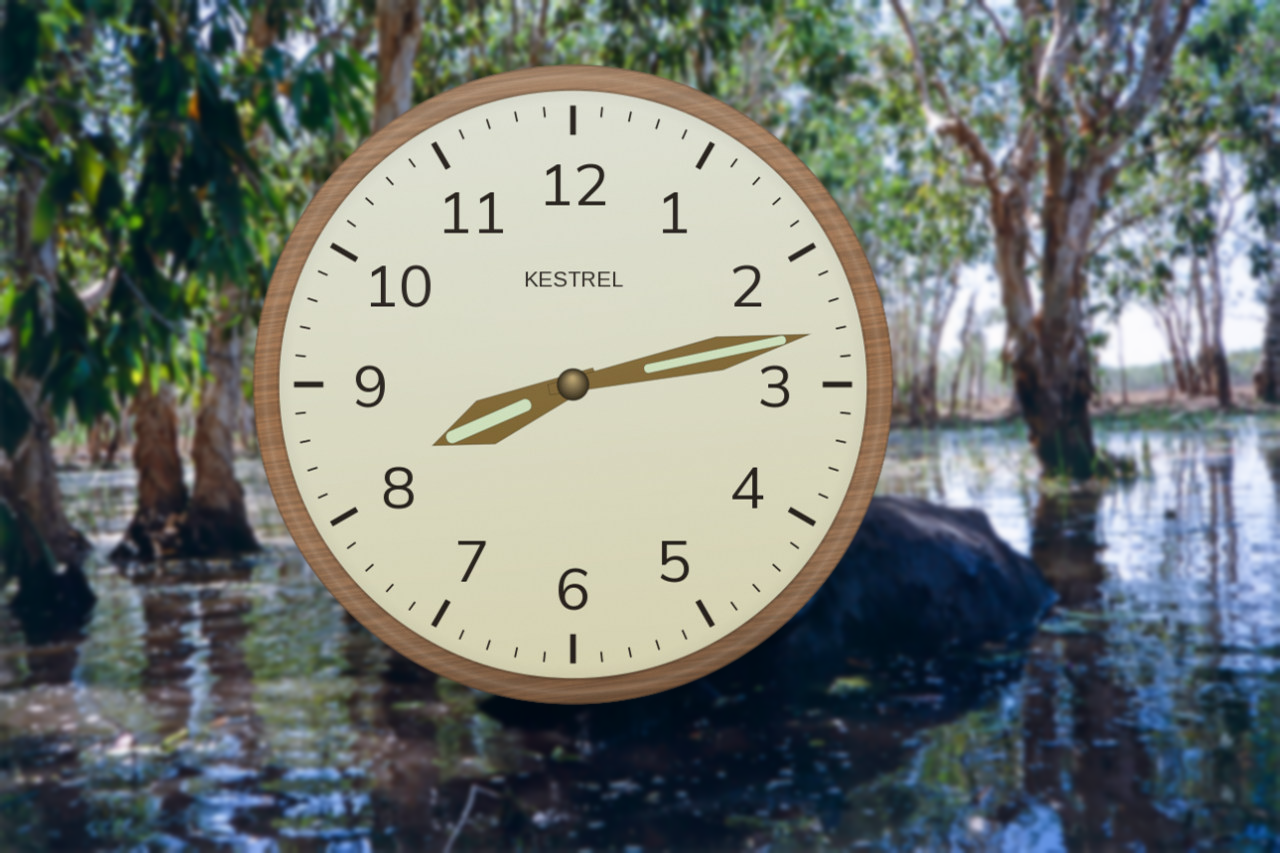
8,13
